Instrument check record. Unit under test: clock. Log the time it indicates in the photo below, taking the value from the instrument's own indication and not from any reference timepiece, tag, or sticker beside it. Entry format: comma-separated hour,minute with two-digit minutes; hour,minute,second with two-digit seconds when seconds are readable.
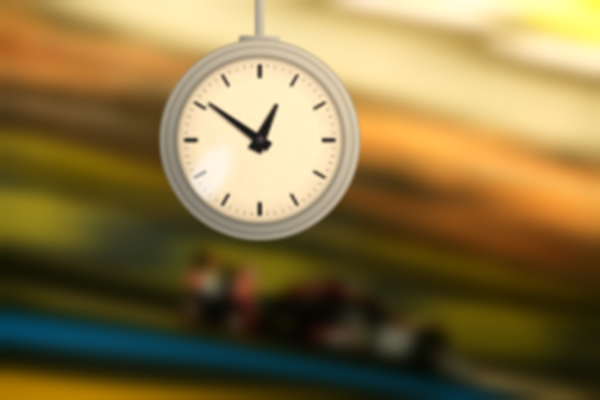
12,51
